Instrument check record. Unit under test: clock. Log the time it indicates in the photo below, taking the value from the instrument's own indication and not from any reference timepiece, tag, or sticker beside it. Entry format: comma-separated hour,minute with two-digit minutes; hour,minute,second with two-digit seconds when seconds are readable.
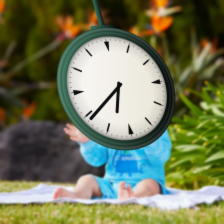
6,39
